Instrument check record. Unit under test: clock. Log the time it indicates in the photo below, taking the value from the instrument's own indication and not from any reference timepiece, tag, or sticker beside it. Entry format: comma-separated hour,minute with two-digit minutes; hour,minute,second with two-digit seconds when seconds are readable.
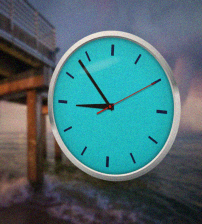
8,53,10
